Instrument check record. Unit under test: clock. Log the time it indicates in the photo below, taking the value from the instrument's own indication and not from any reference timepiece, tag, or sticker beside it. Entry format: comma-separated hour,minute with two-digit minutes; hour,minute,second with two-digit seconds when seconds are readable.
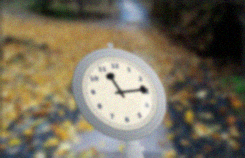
11,14
